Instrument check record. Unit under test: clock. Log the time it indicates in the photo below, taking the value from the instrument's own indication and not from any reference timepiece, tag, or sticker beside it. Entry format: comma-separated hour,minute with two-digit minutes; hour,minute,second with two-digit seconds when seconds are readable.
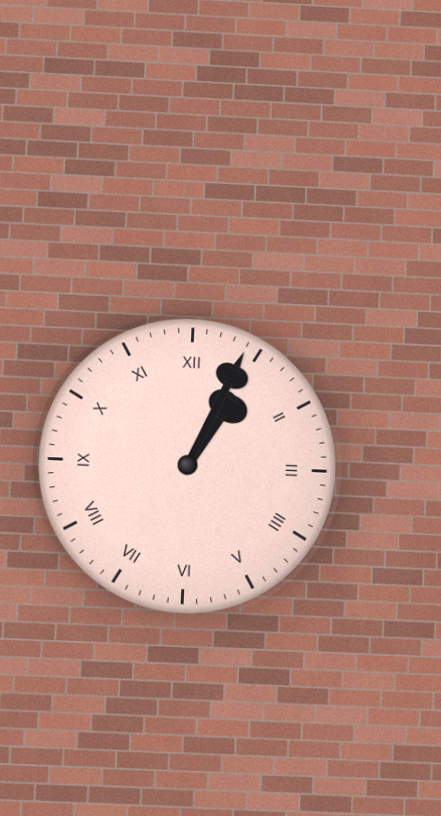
1,04
